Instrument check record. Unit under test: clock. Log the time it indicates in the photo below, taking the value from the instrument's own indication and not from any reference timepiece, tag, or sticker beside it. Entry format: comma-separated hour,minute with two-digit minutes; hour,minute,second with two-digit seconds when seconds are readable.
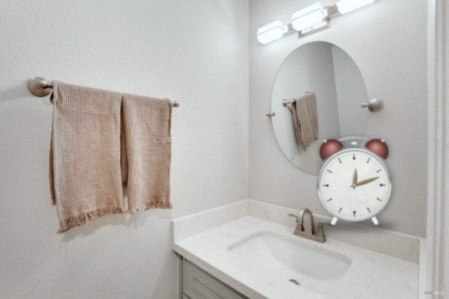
12,12
